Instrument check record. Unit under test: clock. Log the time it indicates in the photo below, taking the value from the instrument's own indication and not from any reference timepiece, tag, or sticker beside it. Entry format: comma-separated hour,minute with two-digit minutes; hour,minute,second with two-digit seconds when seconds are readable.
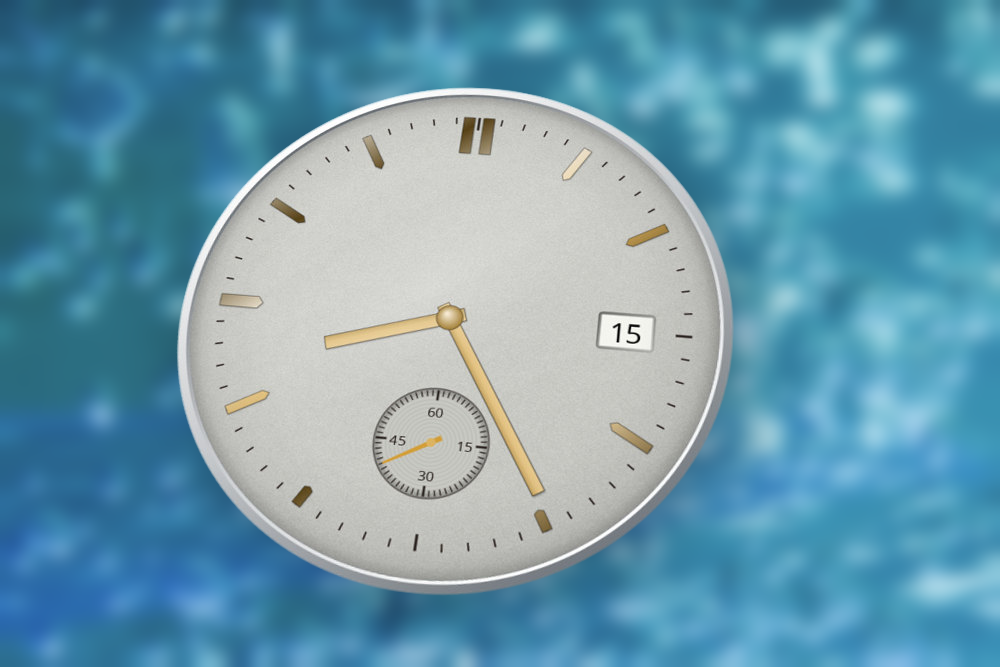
8,24,40
